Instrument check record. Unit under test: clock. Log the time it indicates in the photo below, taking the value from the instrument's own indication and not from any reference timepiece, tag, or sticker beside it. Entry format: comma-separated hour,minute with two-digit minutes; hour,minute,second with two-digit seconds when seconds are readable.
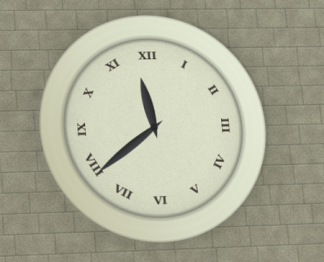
11,39
